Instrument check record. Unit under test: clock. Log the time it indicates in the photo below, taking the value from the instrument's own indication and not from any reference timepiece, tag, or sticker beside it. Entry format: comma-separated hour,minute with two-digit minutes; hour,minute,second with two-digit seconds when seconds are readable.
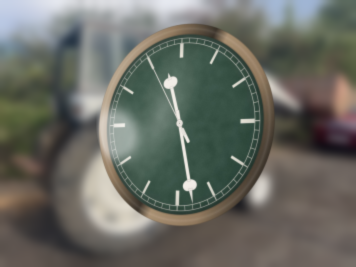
11,27,55
